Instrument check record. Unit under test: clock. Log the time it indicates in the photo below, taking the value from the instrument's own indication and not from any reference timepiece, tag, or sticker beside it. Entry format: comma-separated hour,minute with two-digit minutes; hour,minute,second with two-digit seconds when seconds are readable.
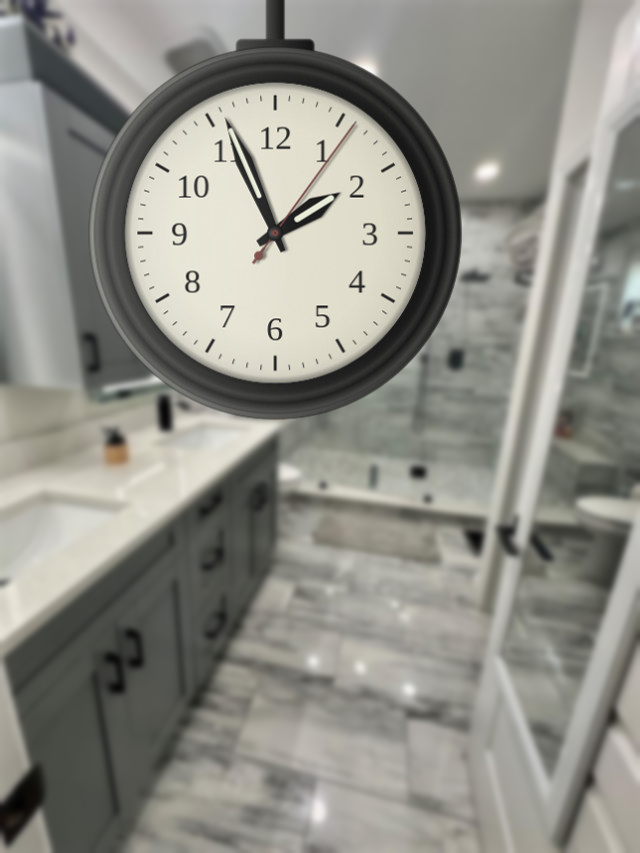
1,56,06
